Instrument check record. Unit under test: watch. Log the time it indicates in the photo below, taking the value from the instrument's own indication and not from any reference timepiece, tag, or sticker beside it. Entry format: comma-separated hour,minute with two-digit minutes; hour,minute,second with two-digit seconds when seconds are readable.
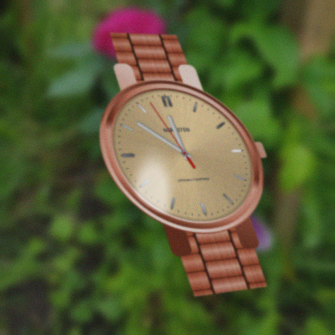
11,51,57
